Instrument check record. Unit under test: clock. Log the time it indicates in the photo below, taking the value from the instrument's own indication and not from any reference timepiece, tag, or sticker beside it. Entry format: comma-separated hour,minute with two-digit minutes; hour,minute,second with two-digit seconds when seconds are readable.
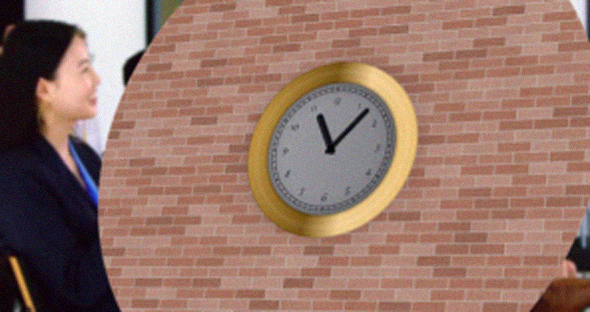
11,07
